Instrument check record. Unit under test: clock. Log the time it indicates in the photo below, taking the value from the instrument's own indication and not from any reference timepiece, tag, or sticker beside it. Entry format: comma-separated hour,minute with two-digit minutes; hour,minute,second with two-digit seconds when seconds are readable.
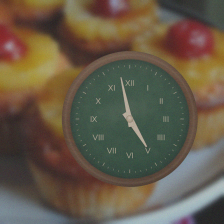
4,58
